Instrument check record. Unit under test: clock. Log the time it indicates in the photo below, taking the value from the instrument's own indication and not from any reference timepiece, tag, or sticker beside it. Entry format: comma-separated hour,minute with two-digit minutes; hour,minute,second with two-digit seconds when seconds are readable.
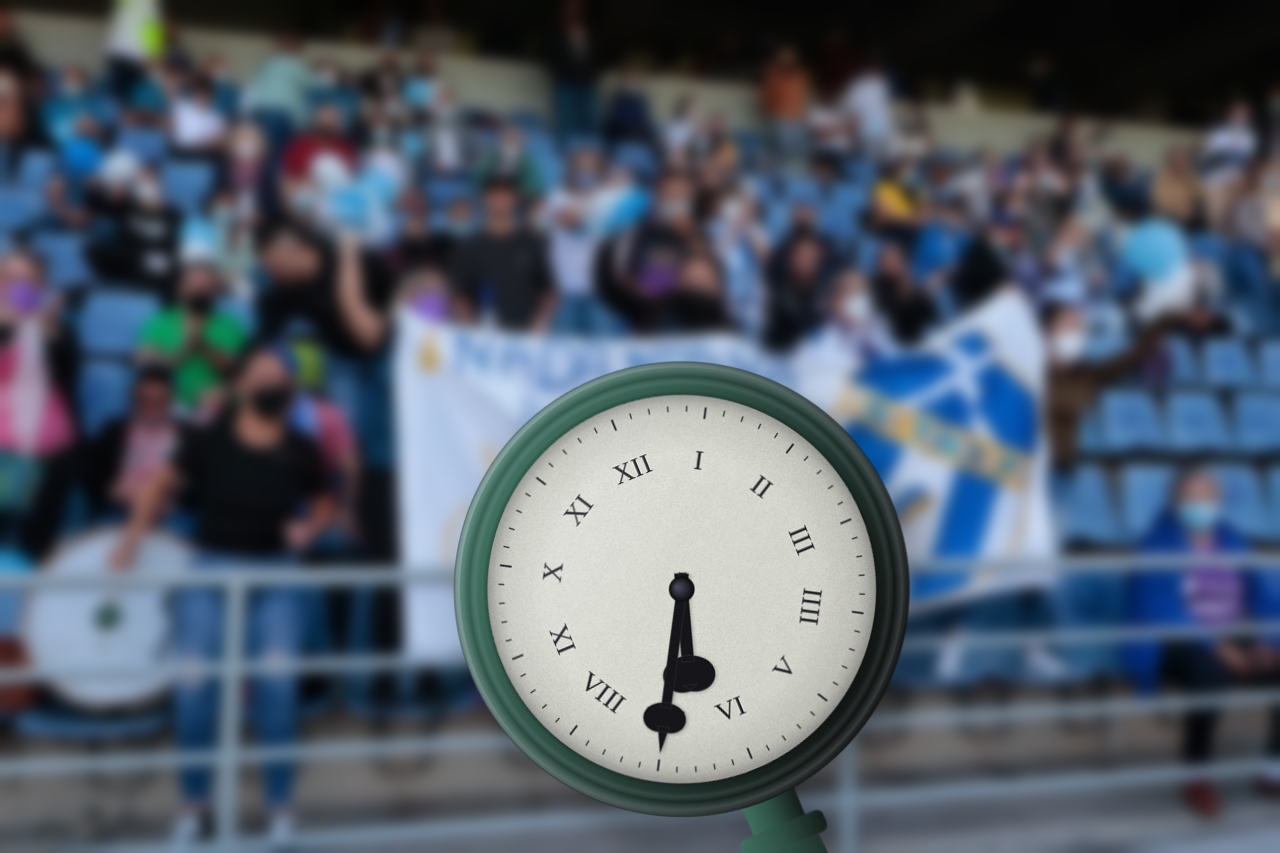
6,35
